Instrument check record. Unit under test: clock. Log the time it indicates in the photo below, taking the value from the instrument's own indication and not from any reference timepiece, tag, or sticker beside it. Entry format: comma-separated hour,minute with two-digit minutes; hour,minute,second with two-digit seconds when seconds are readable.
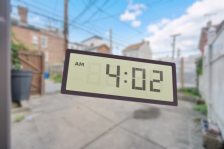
4,02
